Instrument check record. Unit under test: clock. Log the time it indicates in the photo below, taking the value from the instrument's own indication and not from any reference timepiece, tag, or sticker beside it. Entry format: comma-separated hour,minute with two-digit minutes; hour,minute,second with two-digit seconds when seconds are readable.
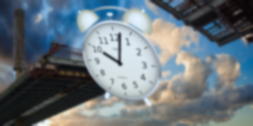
10,02
